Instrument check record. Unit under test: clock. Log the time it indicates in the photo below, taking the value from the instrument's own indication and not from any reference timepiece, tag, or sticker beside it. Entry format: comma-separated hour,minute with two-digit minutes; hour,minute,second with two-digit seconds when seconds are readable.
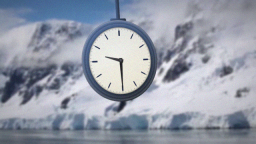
9,30
